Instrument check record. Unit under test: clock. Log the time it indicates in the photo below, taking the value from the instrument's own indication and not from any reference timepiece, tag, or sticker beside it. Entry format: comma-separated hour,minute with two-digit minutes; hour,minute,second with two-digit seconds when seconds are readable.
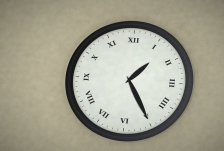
1,25
